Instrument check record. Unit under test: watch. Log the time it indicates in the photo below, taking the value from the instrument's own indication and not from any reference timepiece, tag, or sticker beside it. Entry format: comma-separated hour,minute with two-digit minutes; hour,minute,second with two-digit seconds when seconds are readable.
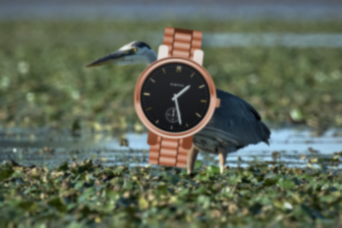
1,27
